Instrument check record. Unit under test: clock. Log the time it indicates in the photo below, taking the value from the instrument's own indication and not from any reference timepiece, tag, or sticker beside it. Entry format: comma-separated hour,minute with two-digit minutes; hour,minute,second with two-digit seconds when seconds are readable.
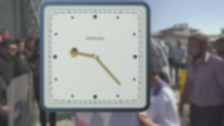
9,23
